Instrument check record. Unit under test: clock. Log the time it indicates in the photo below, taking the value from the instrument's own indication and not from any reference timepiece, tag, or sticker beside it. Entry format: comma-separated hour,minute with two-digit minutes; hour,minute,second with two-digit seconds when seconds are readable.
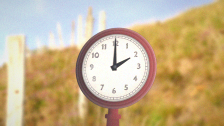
2,00
